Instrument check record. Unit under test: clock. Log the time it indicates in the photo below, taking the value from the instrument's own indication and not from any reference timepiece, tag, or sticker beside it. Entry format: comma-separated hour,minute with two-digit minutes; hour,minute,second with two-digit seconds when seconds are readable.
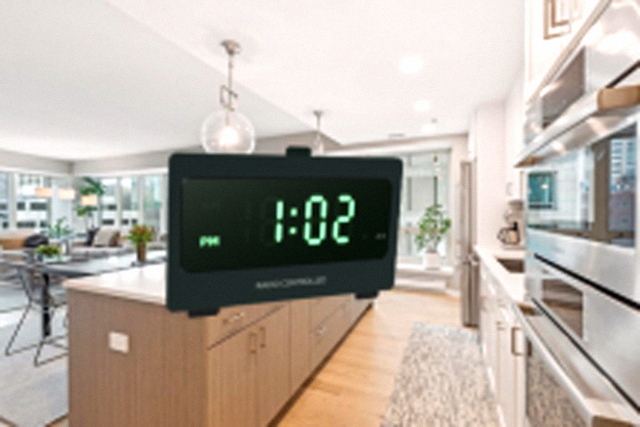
1,02
